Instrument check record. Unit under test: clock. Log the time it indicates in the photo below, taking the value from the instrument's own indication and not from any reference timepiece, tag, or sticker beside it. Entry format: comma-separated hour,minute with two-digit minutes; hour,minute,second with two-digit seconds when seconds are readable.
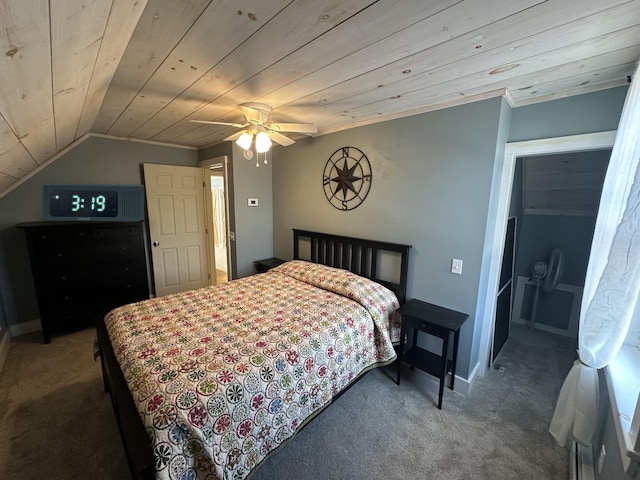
3,19
